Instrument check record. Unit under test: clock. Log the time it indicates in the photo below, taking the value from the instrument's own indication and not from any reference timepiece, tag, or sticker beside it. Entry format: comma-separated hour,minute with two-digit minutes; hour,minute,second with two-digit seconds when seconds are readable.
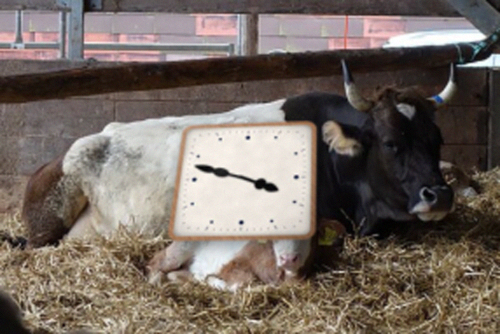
3,48
